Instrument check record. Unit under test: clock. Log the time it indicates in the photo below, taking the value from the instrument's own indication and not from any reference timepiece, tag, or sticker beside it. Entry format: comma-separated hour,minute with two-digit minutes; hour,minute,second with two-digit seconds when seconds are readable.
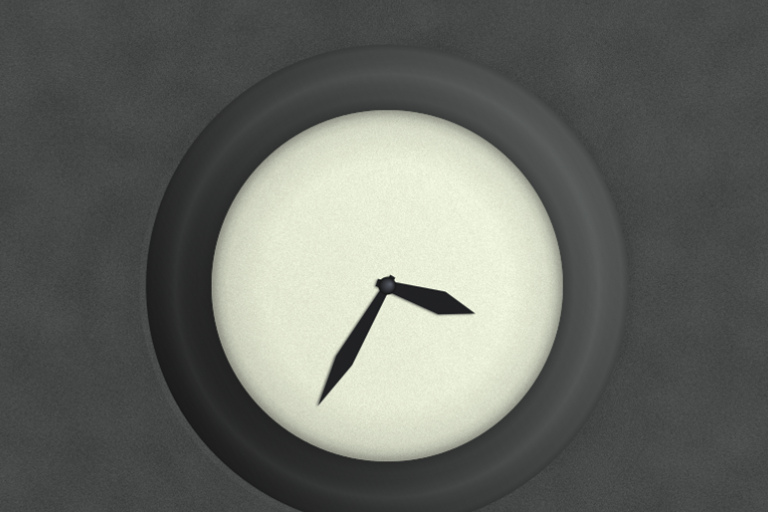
3,35
